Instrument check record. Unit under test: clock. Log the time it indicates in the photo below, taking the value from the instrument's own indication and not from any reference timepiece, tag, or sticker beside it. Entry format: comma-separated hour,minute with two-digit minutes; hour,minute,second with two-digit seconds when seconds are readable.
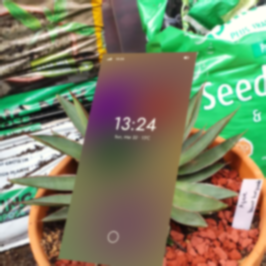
13,24
